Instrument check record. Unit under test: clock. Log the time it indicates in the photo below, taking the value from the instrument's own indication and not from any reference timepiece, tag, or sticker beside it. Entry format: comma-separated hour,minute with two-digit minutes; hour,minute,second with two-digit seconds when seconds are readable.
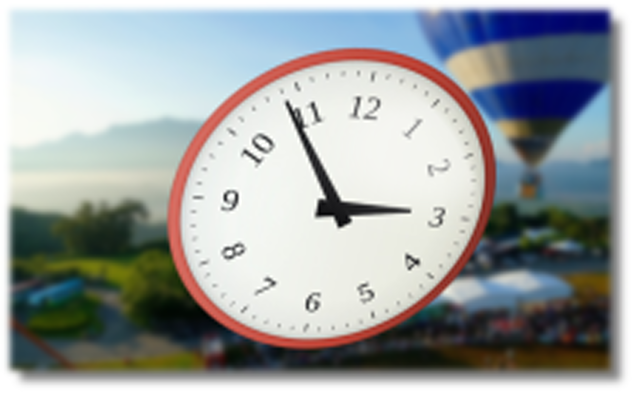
2,54
